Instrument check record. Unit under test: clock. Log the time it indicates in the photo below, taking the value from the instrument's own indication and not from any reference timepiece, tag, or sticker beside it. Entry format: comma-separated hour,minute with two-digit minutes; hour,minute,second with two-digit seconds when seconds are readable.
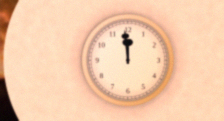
11,59
